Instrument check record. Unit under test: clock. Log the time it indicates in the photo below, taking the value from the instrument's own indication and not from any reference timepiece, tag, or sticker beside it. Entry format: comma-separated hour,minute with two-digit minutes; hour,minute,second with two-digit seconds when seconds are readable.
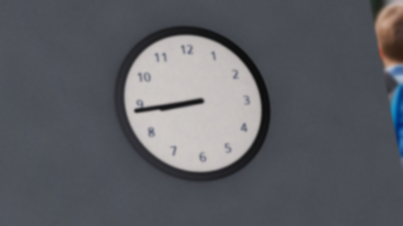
8,44
